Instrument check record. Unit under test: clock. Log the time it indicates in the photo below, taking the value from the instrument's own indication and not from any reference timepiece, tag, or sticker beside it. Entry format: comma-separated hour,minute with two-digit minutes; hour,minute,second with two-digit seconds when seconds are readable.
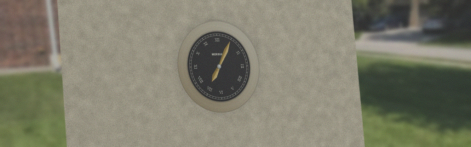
7,05
